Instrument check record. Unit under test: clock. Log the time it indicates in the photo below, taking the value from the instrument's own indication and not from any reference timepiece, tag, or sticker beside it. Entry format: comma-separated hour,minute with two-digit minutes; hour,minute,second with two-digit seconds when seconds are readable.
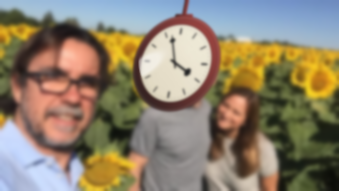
3,57
